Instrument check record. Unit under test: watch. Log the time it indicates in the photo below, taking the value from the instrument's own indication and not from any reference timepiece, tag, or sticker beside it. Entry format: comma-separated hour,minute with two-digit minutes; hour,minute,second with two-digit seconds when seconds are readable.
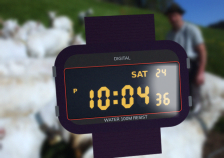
10,04,36
